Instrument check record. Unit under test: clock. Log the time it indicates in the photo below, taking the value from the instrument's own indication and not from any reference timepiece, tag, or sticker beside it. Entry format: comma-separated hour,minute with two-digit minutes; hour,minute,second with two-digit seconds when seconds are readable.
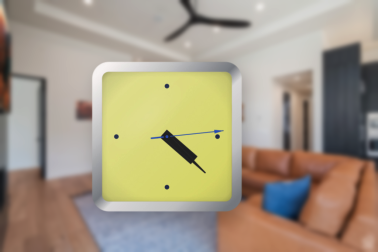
4,22,14
